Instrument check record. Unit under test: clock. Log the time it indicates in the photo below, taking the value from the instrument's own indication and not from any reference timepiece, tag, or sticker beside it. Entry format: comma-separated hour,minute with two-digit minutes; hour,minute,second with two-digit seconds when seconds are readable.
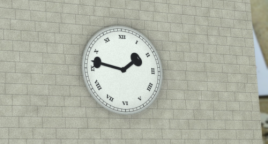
1,47
